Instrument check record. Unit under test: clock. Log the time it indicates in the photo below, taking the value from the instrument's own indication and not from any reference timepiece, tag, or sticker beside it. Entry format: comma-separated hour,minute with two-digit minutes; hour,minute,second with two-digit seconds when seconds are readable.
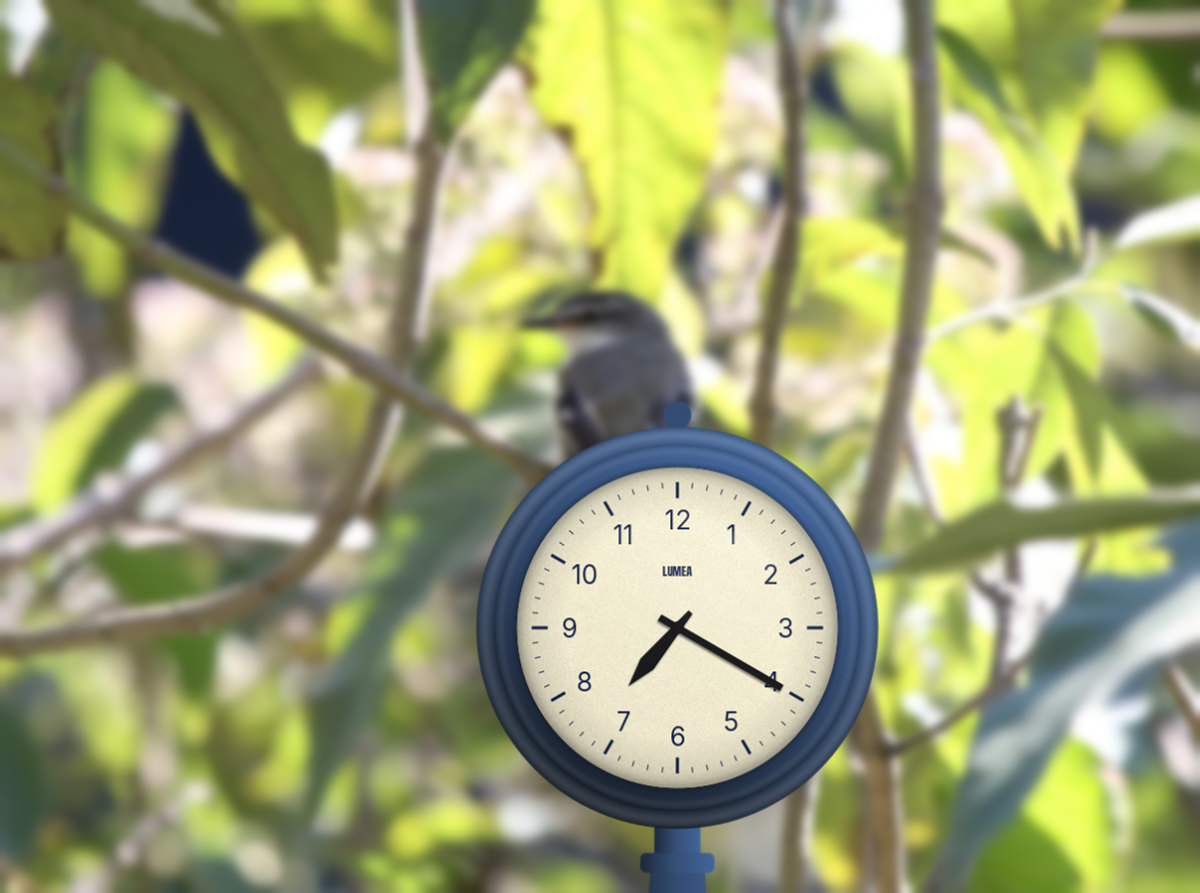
7,20
